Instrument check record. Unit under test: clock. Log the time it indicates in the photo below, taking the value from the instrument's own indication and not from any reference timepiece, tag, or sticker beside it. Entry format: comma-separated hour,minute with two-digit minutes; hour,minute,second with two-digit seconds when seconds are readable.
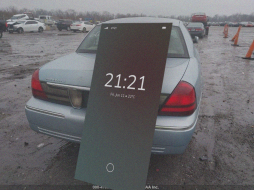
21,21
